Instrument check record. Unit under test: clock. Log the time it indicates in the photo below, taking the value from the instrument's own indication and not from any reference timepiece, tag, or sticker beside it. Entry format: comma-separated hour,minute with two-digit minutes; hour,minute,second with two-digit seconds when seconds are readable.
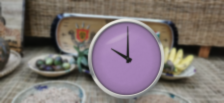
10,00
